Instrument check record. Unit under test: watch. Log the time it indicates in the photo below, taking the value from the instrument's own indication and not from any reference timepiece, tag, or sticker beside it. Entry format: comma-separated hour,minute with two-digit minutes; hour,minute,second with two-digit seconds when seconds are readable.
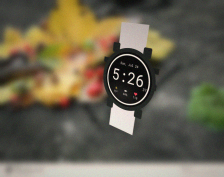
5,26
